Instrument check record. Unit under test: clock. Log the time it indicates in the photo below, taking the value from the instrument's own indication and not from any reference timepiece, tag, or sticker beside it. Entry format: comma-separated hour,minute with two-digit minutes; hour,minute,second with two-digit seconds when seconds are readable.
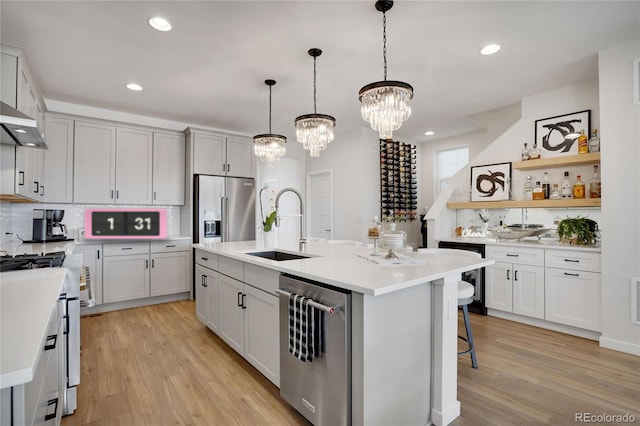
1,31
